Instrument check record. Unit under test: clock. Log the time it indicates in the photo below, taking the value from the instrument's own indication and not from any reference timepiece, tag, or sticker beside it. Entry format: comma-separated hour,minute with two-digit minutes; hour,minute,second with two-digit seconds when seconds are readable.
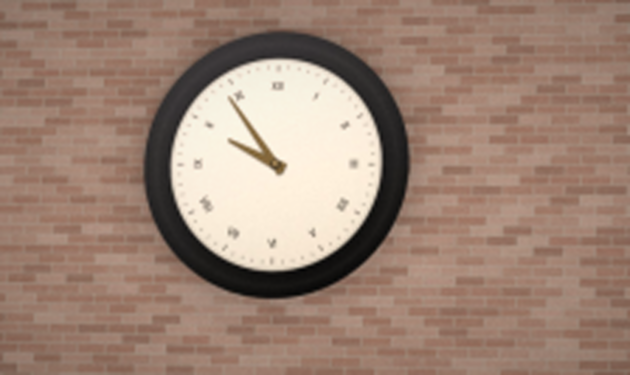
9,54
